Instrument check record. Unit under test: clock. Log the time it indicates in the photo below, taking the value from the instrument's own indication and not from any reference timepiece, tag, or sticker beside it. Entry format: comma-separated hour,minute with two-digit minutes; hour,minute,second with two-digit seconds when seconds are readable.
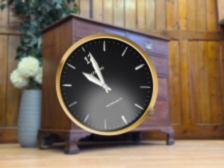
11,01
